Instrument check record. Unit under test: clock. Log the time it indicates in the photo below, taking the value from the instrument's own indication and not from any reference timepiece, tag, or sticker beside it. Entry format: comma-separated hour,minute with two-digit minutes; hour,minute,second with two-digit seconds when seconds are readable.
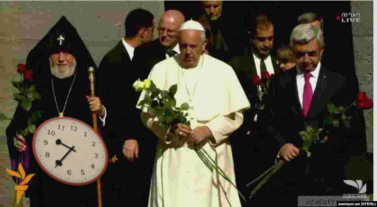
9,35
